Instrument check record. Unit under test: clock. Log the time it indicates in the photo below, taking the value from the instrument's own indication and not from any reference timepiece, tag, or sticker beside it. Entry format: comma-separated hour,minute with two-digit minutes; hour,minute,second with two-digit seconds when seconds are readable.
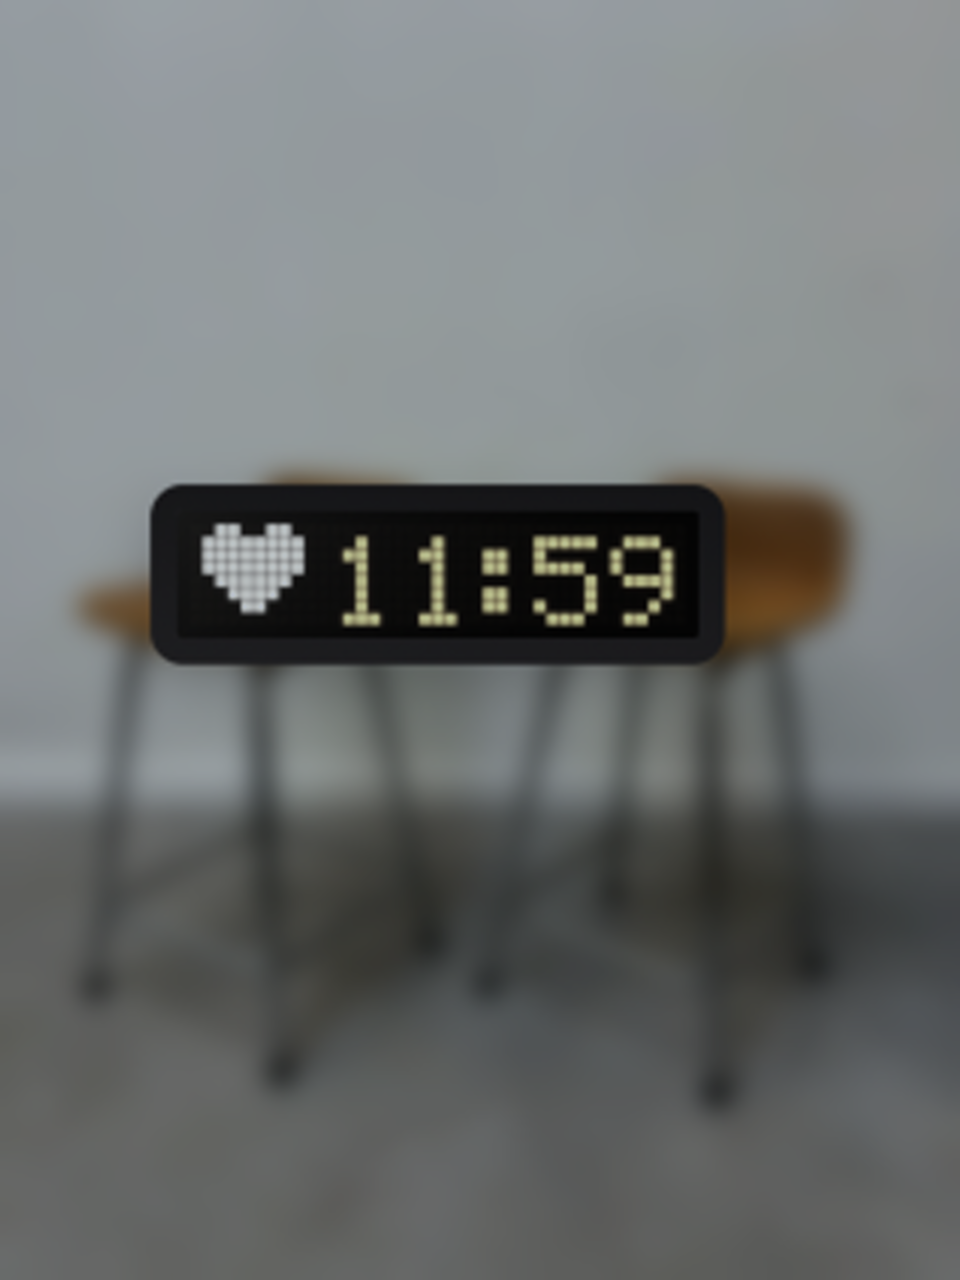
11,59
